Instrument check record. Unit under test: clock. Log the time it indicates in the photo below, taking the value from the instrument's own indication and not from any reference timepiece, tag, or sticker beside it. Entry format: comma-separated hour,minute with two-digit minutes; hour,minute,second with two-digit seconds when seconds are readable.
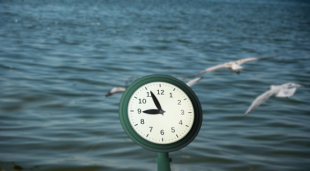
8,56
